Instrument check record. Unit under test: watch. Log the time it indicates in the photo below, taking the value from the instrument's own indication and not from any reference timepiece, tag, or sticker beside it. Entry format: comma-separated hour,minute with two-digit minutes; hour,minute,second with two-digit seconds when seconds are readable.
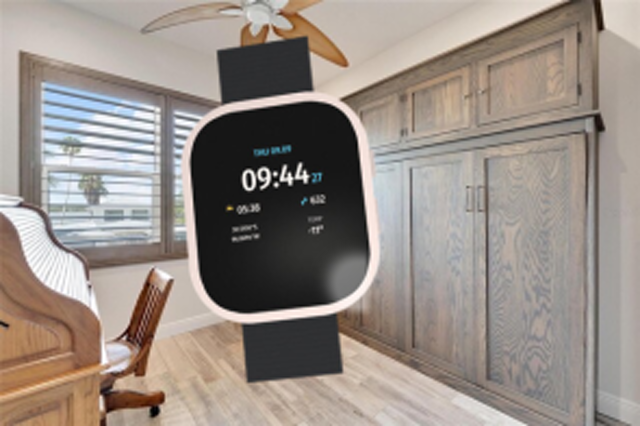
9,44
